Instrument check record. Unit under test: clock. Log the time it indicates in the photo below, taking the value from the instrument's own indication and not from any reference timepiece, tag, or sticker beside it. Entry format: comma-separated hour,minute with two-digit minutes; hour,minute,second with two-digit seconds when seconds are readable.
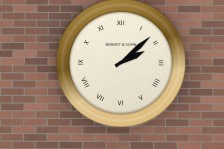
2,08
